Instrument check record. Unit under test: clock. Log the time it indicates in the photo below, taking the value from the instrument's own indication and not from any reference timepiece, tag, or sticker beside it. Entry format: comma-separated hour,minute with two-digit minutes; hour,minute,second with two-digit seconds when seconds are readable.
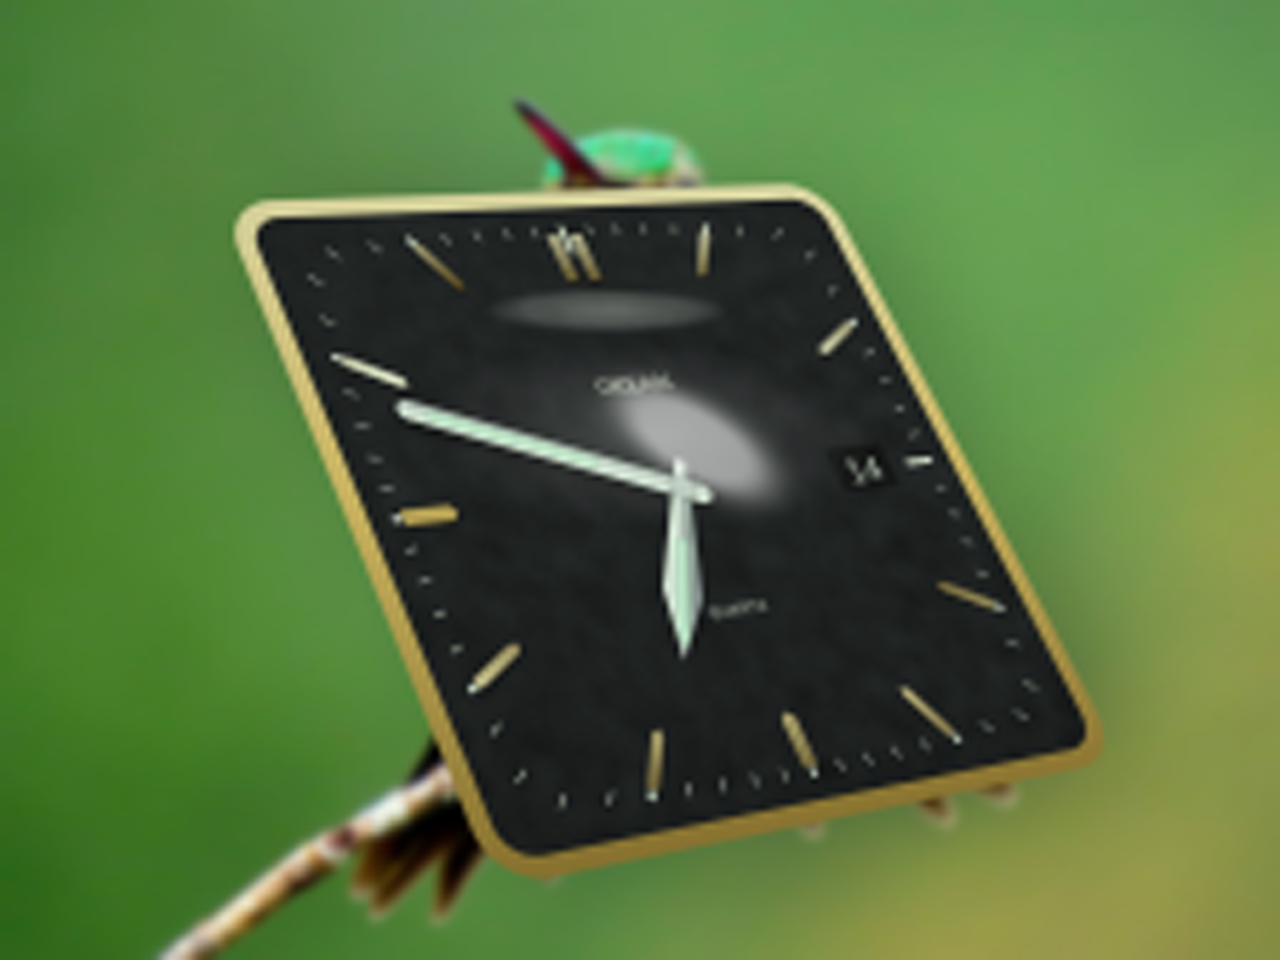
6,49
